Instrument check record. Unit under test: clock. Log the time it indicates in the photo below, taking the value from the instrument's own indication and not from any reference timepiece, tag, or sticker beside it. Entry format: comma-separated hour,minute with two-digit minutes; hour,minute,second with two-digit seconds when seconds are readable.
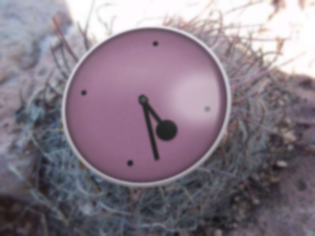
4,26
